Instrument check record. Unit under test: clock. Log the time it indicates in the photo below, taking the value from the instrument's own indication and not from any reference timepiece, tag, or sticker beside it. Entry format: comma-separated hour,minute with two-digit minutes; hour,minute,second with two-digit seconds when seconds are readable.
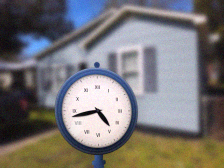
4,43
